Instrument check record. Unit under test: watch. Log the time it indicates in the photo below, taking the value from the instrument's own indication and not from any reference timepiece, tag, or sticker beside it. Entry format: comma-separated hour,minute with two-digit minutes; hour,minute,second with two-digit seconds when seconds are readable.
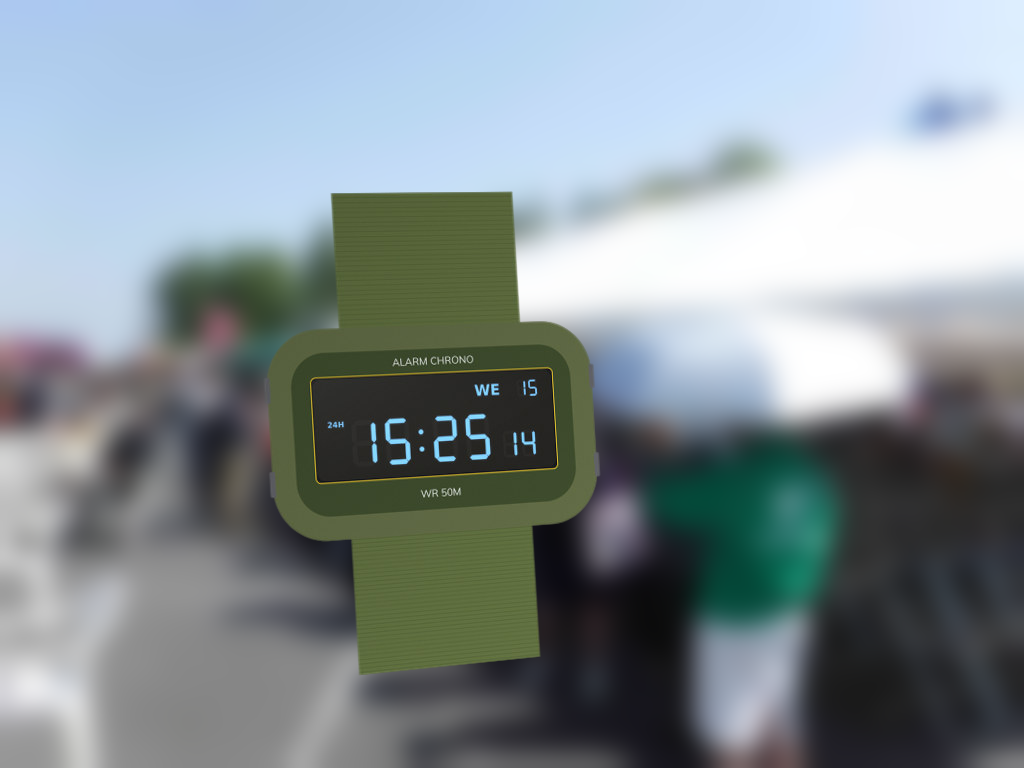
15,25,14
